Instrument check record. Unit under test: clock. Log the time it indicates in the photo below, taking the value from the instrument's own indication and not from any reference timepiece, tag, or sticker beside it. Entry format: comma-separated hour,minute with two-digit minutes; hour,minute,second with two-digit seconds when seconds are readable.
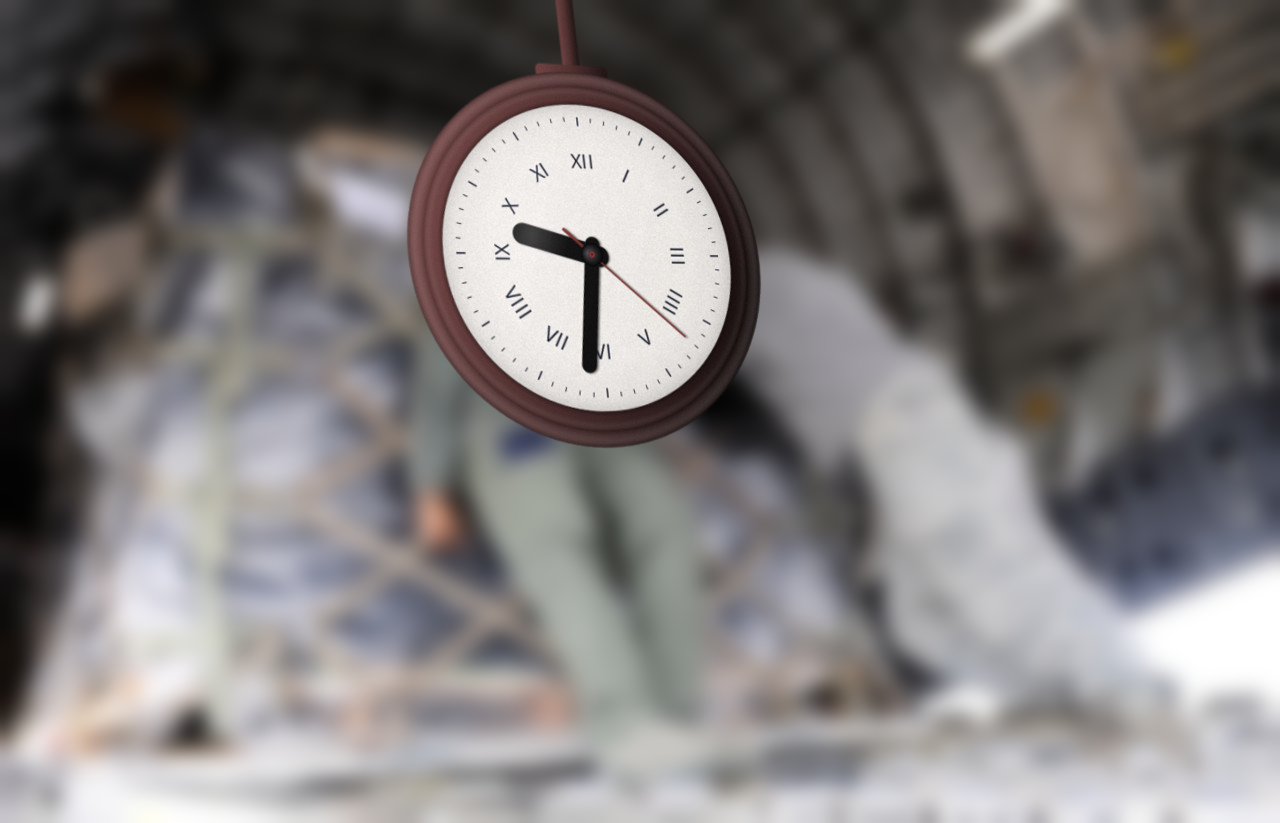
9,31,22
